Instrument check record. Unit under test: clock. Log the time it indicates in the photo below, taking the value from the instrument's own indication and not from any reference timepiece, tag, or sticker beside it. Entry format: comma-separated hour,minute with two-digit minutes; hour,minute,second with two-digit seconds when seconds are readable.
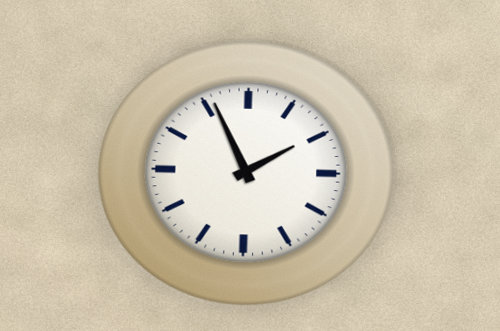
1,56
